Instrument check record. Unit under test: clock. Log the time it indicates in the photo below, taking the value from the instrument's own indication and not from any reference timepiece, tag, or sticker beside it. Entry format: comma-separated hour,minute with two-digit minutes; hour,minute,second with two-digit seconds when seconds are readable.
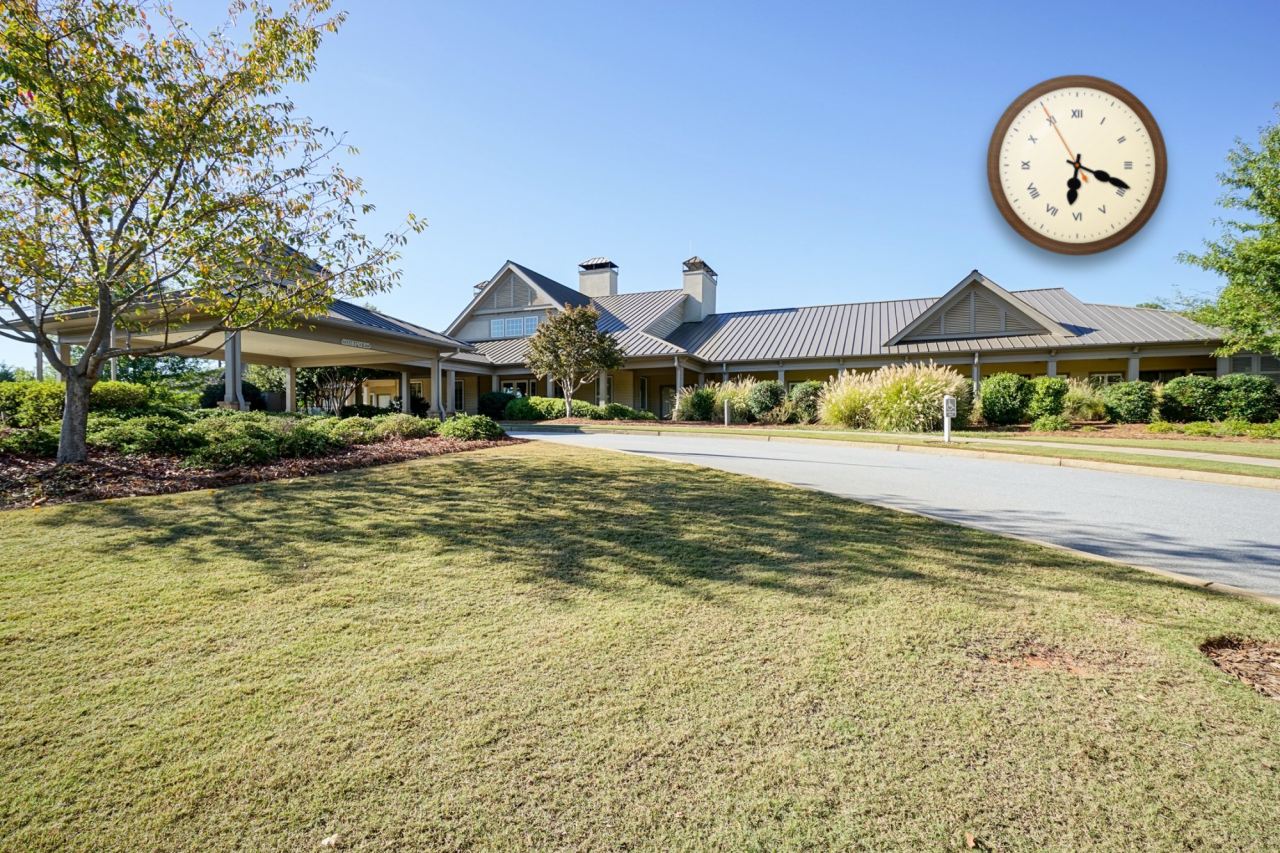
6,18,55
